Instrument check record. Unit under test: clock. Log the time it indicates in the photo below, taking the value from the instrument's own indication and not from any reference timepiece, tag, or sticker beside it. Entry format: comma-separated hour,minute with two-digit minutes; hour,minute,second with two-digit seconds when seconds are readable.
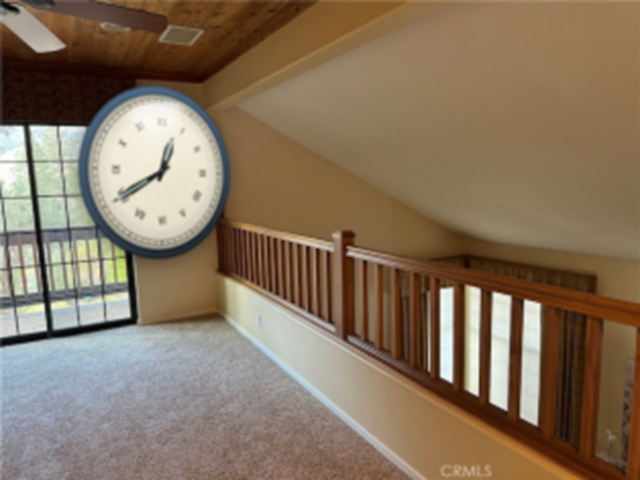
12,40
